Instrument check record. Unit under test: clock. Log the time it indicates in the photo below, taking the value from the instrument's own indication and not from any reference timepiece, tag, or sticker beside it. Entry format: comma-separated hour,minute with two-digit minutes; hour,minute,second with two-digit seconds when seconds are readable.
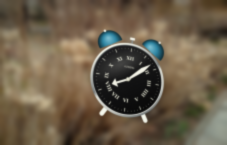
8,08
